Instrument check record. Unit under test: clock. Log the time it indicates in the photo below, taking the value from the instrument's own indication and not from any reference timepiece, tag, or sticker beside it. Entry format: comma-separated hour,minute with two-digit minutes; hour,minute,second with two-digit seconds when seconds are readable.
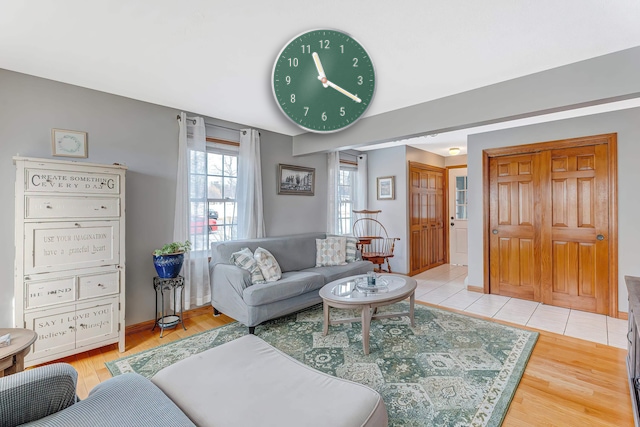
11,20
